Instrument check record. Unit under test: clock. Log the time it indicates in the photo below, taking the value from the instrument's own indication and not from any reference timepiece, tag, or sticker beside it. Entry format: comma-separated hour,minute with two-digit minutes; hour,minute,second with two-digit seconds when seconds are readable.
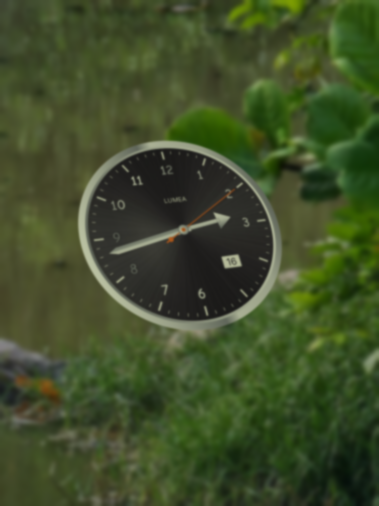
2,43,10
